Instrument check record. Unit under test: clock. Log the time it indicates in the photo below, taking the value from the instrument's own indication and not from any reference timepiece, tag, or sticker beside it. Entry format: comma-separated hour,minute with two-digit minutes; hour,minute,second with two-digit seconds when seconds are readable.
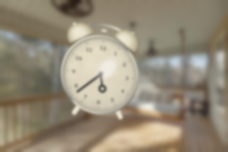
5,38
